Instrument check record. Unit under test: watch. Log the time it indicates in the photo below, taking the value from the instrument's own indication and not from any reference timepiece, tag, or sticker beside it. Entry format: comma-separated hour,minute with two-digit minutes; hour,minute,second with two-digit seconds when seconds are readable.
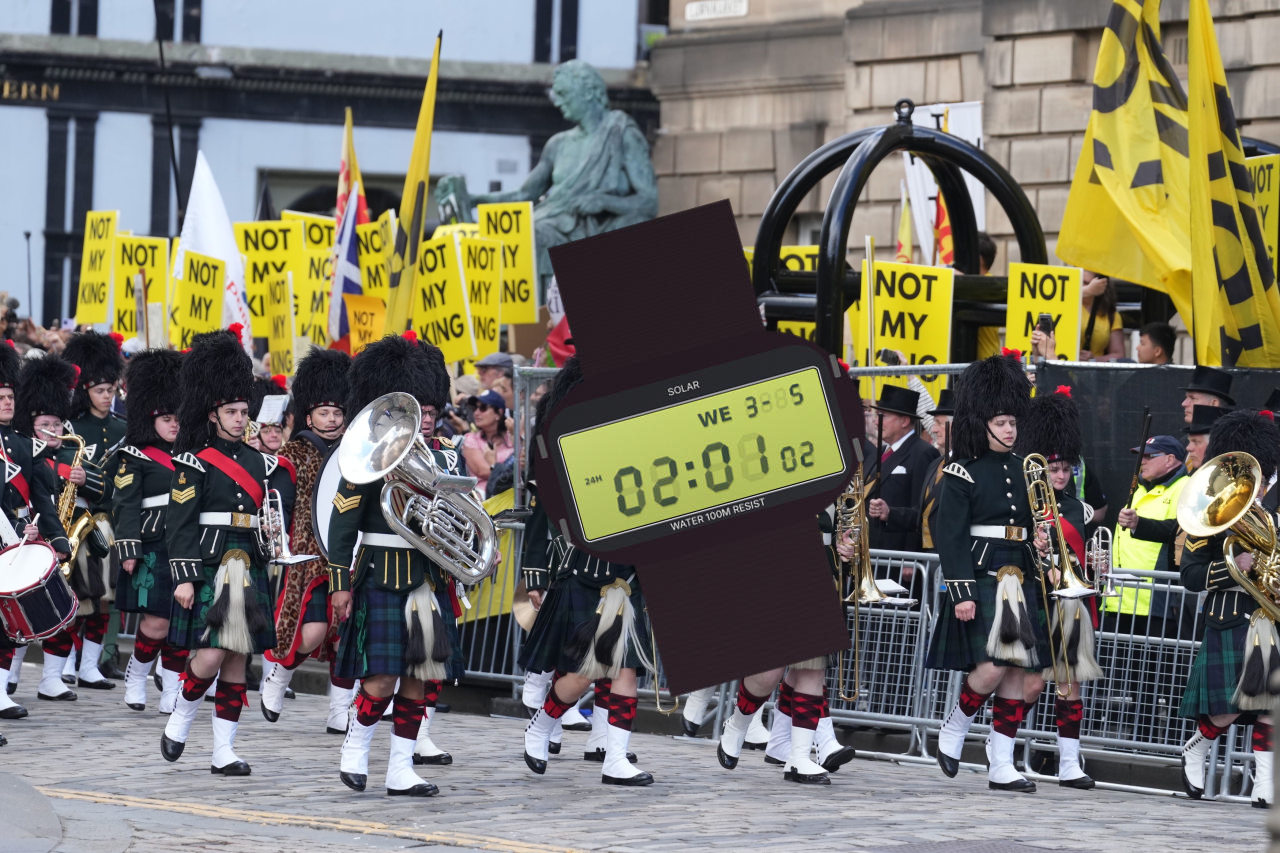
2,01,02
